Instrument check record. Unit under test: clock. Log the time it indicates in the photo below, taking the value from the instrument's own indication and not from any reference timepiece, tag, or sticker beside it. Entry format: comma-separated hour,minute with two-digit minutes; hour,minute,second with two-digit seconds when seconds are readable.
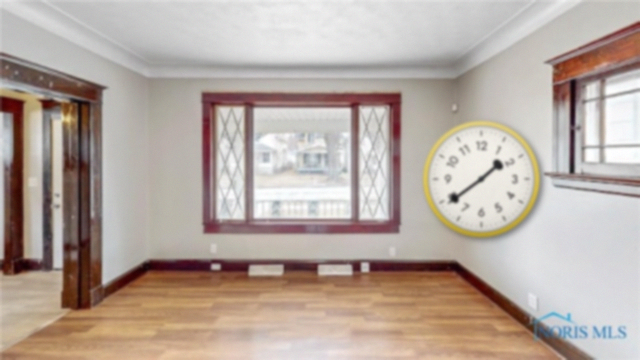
1,39
